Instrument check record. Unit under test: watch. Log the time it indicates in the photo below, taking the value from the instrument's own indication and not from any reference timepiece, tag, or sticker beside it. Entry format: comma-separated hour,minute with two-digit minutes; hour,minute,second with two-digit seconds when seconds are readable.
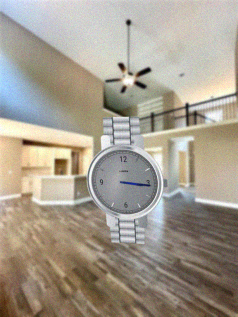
3,16
